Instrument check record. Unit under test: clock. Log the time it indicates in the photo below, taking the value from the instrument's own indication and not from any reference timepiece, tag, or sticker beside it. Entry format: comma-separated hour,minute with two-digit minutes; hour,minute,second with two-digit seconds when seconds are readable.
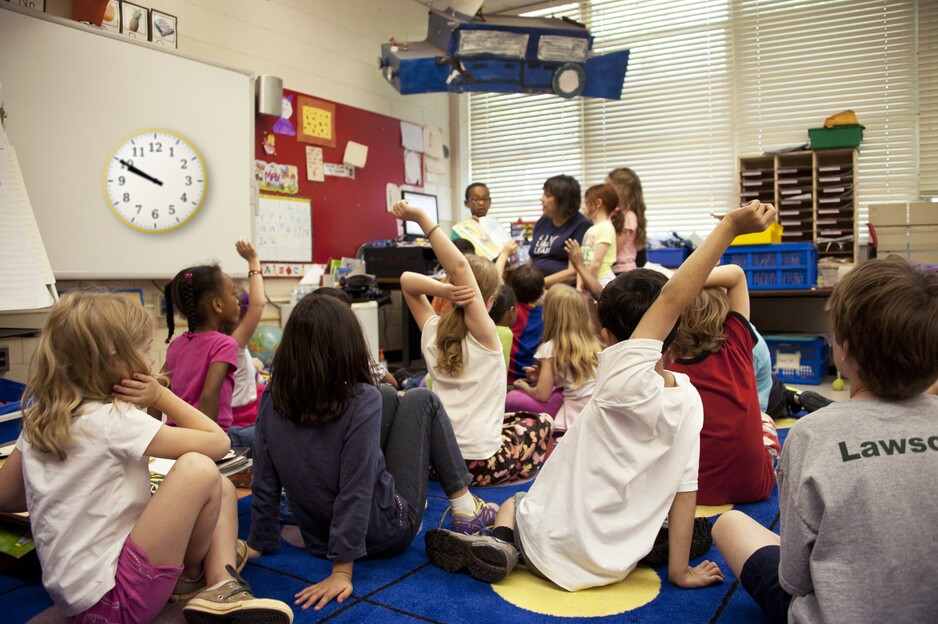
9,50
